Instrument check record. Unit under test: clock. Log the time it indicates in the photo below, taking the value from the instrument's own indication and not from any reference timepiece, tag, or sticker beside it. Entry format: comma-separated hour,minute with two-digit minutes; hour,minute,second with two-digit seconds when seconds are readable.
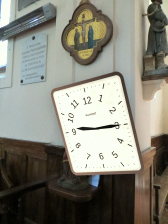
9,15
